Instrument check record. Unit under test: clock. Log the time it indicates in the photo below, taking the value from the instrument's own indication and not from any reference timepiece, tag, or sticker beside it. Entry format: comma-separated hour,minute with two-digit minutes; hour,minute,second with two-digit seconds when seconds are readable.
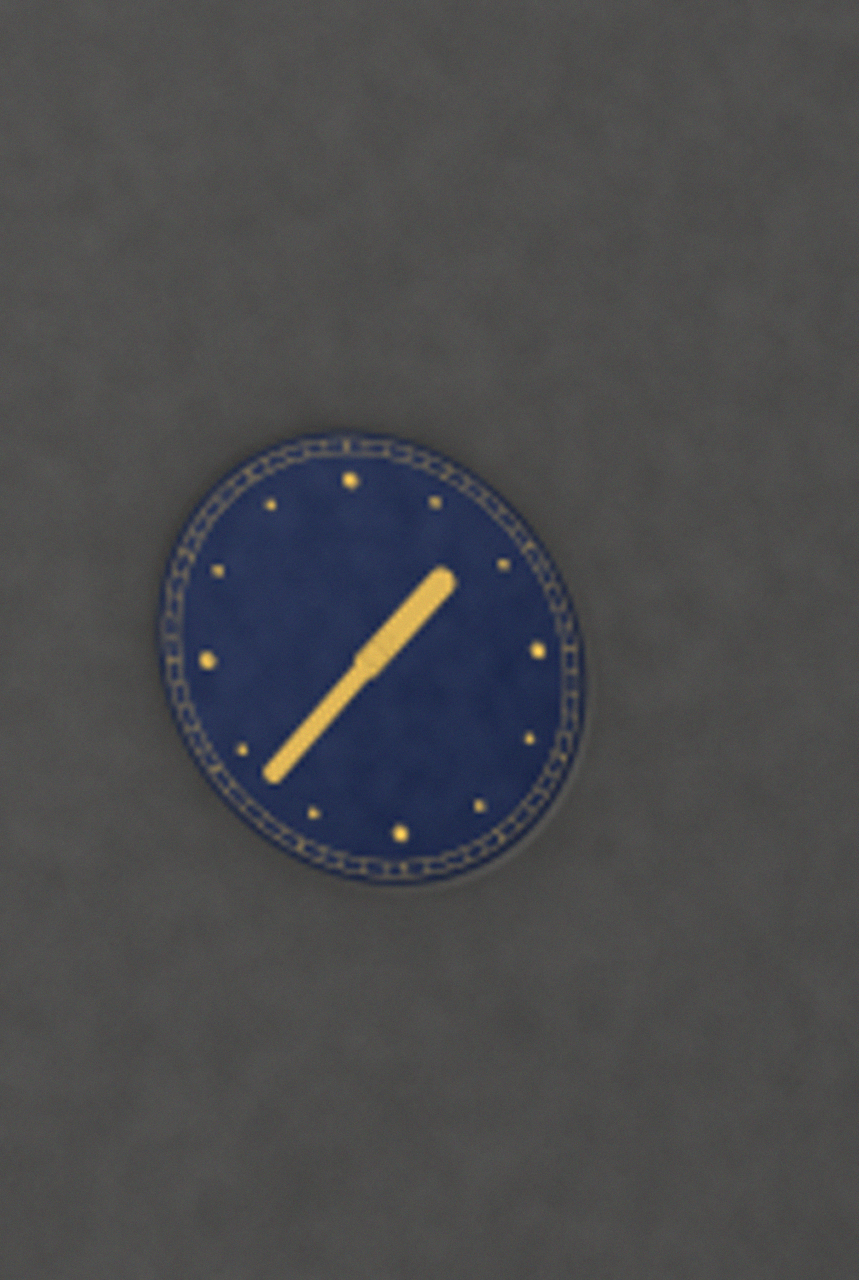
1,38
